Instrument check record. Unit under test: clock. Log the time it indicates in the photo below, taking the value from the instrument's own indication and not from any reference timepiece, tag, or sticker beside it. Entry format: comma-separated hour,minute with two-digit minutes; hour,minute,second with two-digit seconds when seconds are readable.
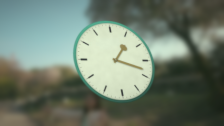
1,18
